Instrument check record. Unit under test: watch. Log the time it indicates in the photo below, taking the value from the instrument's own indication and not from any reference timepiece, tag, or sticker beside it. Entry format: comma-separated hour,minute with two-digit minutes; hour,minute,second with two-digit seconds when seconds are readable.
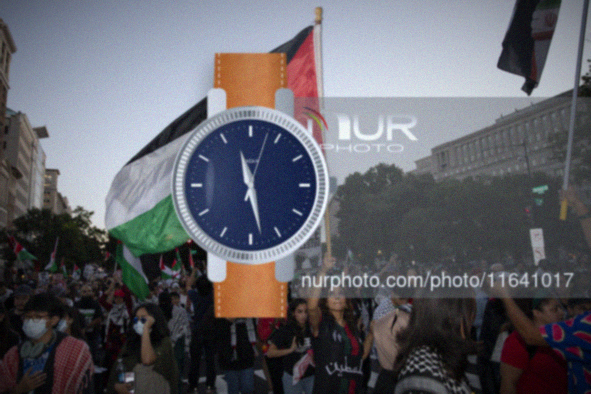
11,28,03
